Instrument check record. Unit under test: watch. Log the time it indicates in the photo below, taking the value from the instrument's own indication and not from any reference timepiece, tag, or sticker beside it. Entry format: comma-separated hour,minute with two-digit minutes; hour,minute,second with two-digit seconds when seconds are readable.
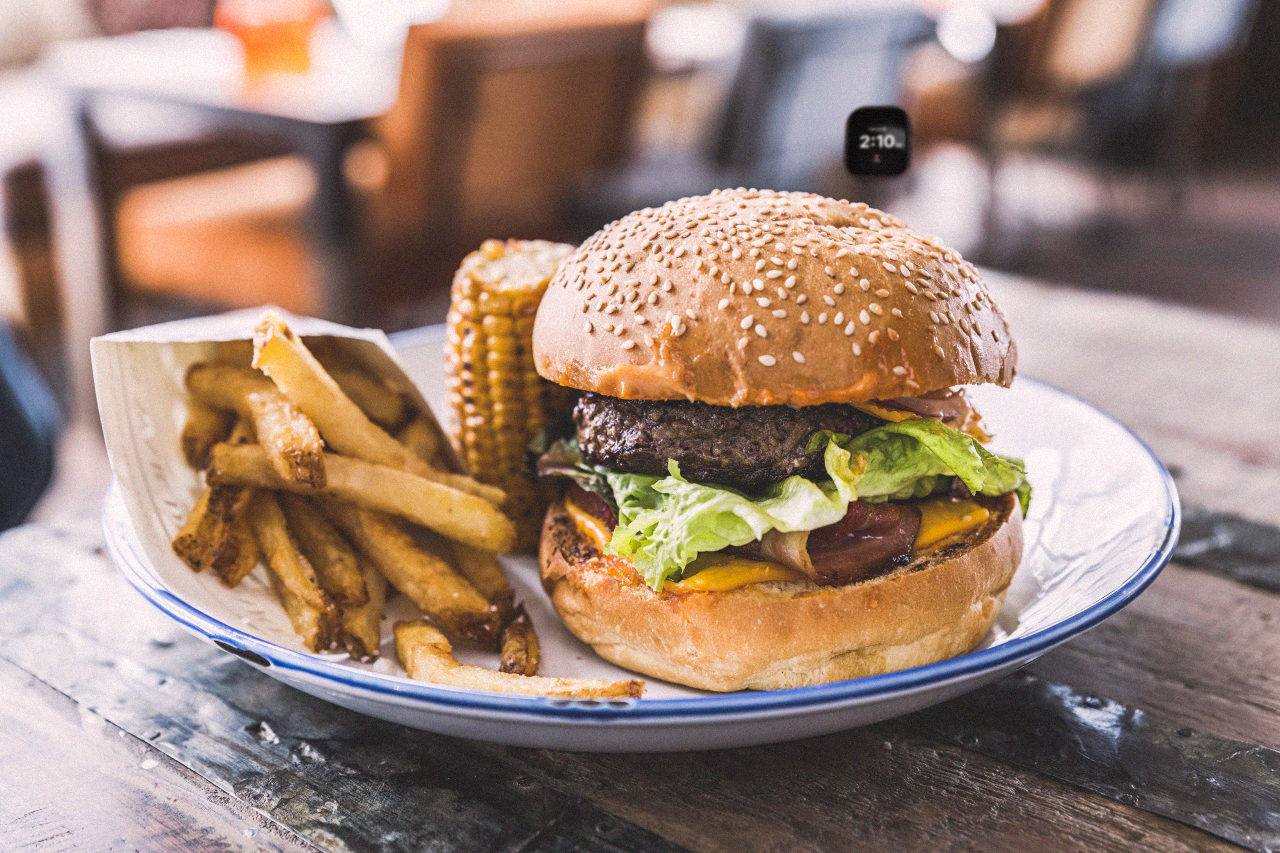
2,10
